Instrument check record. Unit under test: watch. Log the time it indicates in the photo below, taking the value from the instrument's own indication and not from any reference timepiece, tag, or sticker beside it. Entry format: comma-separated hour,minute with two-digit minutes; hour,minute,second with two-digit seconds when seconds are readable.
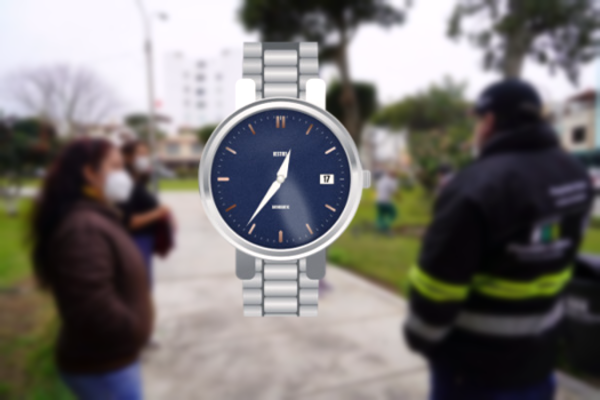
12,36
